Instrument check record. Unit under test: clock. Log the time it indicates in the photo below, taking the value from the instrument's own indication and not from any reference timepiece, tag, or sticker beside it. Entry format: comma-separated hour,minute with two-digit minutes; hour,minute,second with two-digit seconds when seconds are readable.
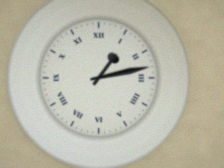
1,13
